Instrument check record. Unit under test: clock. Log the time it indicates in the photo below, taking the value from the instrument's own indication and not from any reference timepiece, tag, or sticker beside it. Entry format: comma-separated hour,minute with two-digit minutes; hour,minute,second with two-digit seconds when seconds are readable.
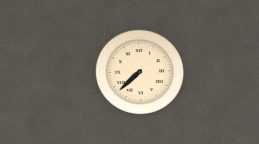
7,38
